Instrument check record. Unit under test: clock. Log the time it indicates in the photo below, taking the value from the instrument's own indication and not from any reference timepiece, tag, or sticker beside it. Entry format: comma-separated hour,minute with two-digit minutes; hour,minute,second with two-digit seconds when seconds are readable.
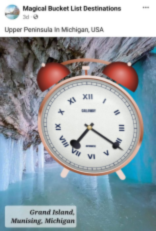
7,21
